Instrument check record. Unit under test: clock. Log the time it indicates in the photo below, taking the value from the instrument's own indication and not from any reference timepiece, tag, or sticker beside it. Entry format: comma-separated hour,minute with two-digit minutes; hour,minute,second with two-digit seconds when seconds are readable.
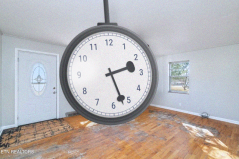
2,27
